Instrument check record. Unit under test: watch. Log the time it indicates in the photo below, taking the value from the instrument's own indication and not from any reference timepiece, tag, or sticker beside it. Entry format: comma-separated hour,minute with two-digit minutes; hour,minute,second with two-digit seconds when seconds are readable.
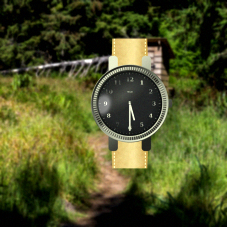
5,30
